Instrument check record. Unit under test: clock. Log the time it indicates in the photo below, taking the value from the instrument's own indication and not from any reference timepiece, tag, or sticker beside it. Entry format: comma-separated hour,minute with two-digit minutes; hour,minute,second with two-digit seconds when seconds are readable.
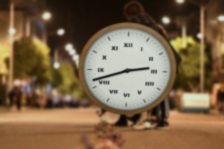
2,42
